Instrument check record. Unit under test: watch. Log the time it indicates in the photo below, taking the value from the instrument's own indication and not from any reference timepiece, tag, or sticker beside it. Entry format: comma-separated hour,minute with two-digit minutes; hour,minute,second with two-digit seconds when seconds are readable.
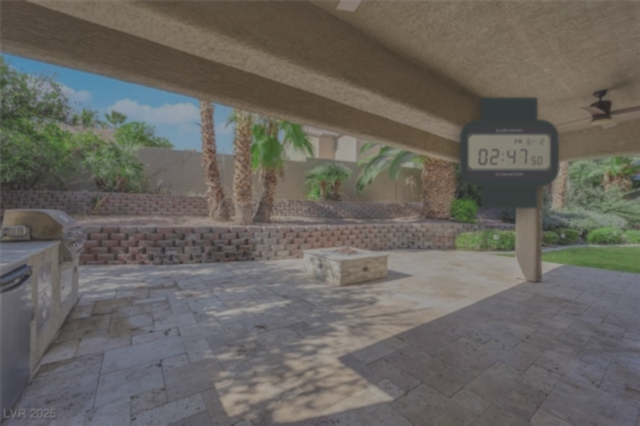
2,47
